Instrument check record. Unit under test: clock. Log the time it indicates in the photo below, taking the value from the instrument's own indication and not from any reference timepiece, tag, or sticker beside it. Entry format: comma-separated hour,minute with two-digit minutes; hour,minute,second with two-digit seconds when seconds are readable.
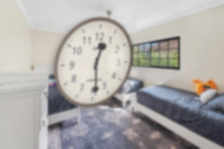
12,29
